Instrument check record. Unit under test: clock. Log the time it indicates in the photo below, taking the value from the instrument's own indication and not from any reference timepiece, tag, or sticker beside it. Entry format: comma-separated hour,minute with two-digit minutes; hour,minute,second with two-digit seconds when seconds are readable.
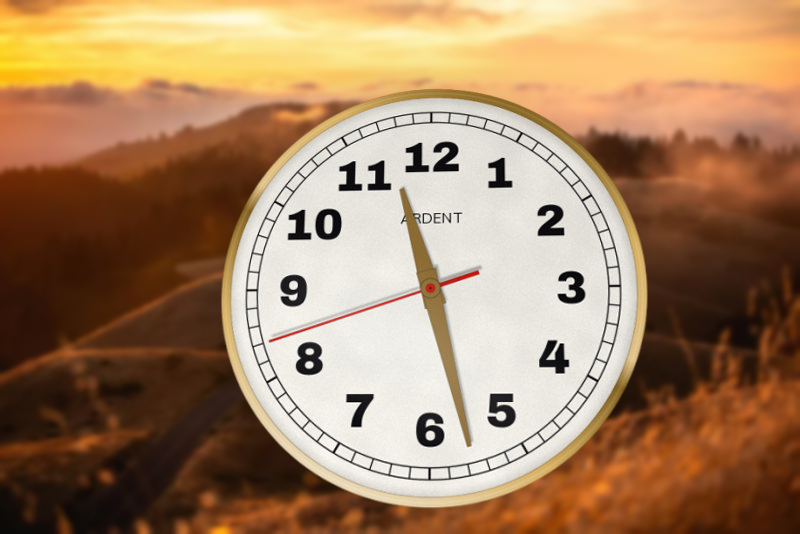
11,27,42
